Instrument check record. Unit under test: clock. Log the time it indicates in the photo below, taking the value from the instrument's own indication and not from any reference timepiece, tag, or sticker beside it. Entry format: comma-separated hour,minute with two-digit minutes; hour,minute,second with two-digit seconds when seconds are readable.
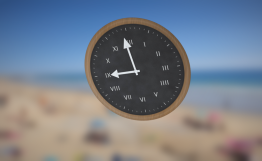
8,59
